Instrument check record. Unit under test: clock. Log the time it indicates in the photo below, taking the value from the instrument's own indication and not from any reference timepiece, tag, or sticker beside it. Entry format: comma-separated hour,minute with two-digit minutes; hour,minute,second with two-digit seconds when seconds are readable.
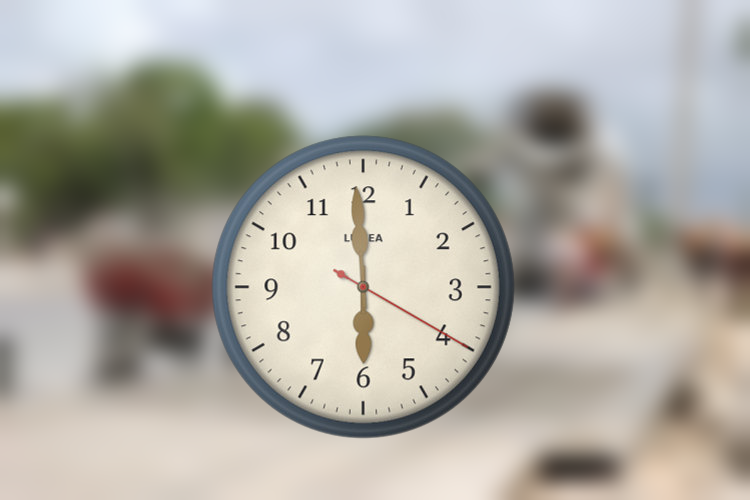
5,59,20
